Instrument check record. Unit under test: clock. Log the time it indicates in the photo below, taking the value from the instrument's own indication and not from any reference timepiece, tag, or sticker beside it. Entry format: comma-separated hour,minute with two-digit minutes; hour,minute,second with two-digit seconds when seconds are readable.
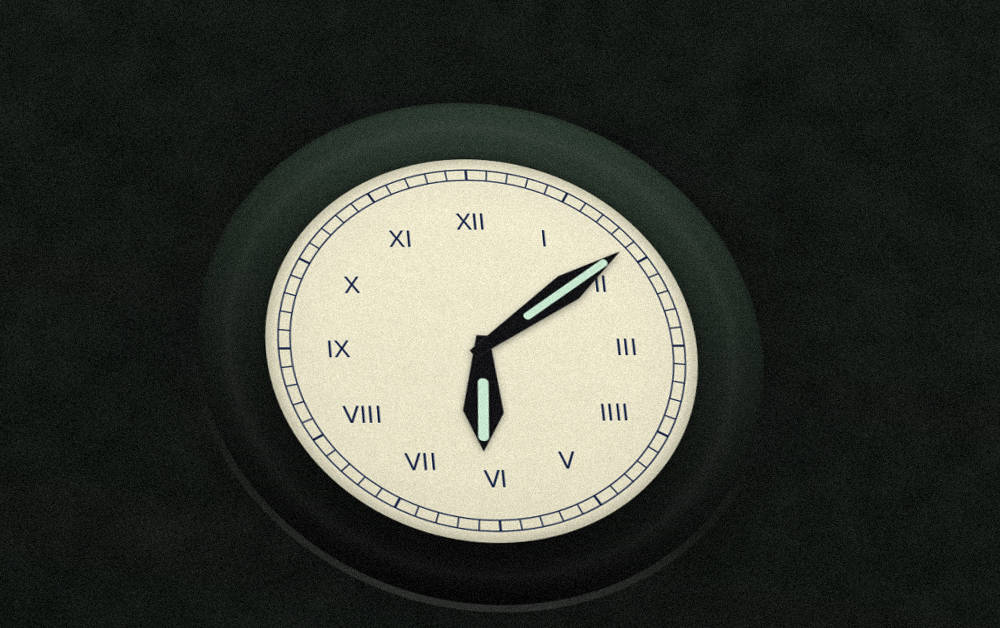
6,09
